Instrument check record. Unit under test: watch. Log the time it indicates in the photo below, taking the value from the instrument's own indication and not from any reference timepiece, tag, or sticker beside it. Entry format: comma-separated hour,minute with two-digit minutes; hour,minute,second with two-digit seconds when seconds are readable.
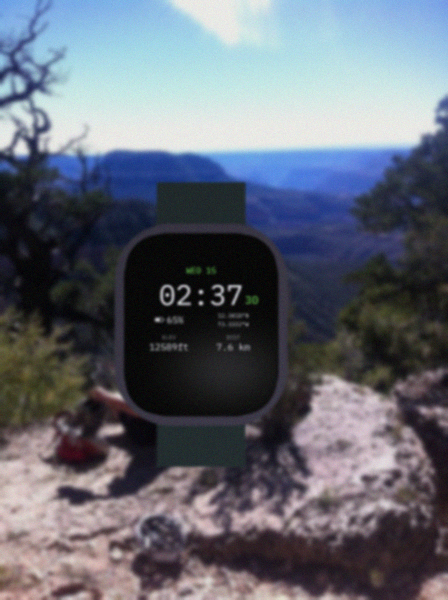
2,37
